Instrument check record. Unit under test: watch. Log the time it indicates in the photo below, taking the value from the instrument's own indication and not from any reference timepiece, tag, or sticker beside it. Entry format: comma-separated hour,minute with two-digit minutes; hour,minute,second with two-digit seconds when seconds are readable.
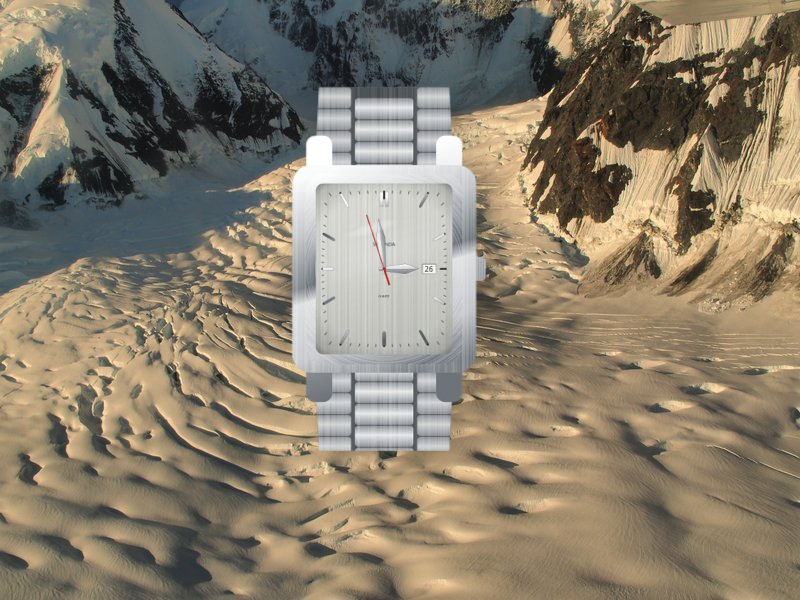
2,58,57
